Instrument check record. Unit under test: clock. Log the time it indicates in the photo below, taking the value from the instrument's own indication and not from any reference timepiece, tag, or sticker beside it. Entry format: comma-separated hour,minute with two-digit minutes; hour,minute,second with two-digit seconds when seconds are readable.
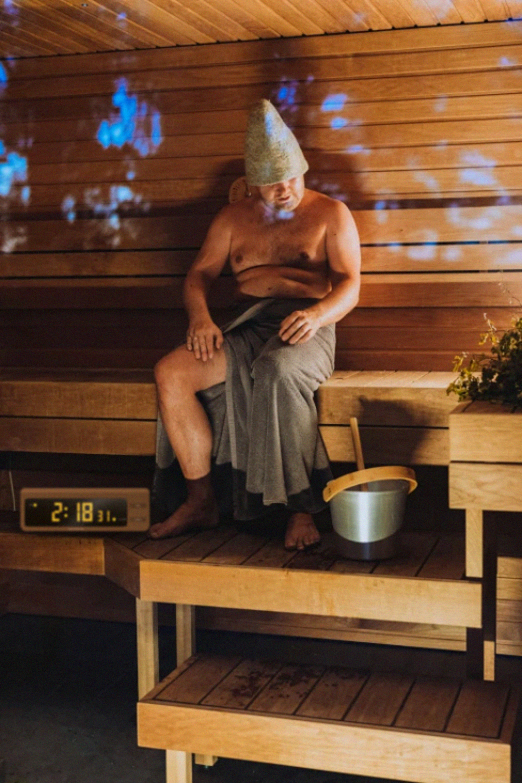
2,18
